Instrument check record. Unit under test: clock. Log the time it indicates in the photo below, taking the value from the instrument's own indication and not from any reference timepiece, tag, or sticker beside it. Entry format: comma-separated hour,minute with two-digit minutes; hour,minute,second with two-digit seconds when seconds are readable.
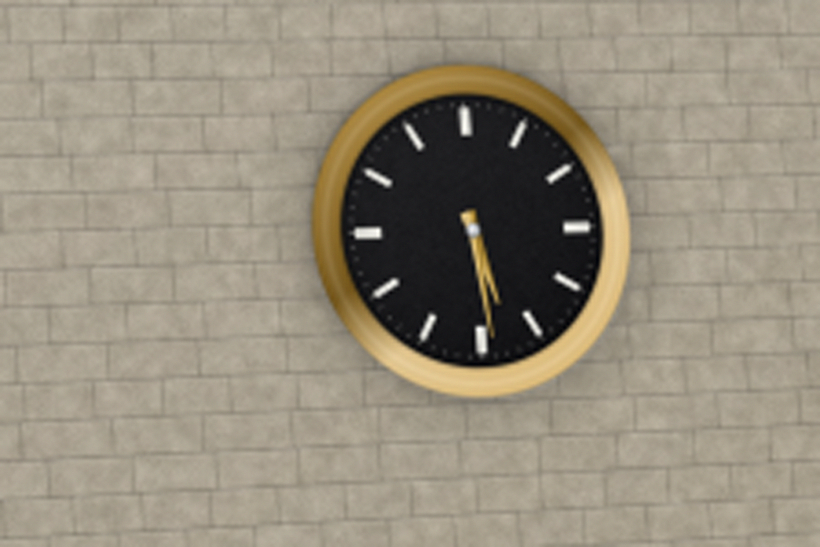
5,29
